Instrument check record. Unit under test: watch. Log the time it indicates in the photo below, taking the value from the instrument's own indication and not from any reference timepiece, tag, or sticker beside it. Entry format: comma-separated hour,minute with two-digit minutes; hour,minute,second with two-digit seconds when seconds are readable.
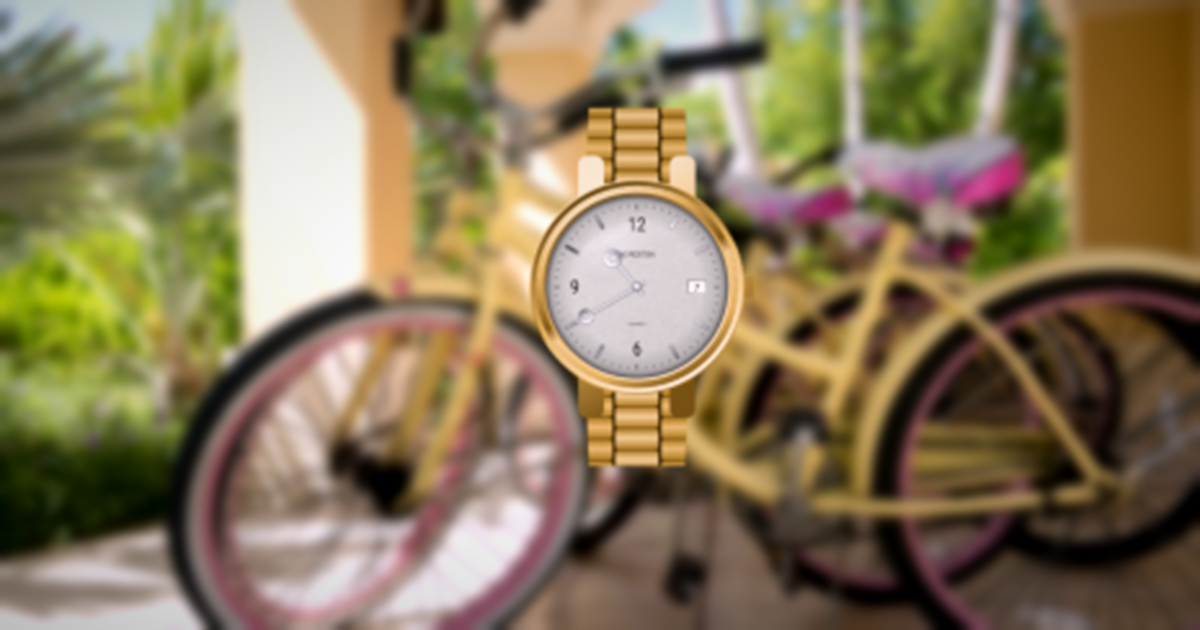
10,40
